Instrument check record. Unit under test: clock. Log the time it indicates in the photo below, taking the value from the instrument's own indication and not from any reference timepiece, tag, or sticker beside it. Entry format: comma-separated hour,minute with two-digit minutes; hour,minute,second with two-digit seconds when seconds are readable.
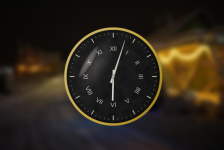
6,03
